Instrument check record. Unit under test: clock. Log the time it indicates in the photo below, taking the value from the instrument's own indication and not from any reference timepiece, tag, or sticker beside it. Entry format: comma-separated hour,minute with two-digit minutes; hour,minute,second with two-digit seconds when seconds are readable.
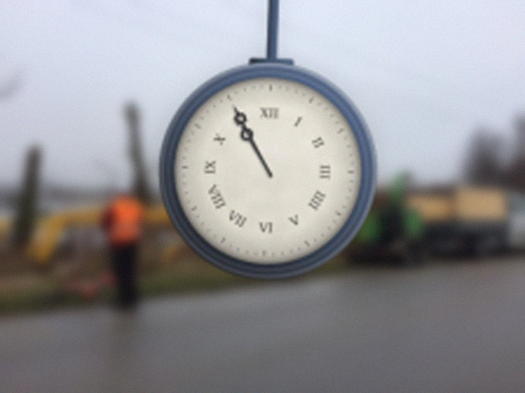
10,55
